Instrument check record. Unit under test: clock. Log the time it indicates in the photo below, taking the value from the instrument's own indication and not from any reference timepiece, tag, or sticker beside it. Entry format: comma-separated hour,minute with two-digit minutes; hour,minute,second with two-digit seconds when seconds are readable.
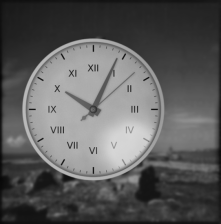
10,04,08
